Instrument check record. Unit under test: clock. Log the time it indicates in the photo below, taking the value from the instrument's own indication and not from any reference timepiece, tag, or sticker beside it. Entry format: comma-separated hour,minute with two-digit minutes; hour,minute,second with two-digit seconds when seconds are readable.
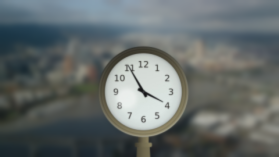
3,55
